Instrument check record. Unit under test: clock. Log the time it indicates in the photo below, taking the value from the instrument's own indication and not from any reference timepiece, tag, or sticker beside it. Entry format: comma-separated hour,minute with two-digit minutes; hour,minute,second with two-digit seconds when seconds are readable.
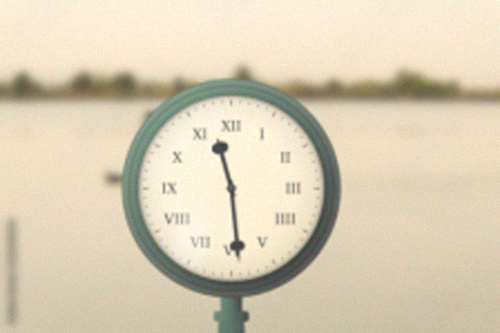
11,29
